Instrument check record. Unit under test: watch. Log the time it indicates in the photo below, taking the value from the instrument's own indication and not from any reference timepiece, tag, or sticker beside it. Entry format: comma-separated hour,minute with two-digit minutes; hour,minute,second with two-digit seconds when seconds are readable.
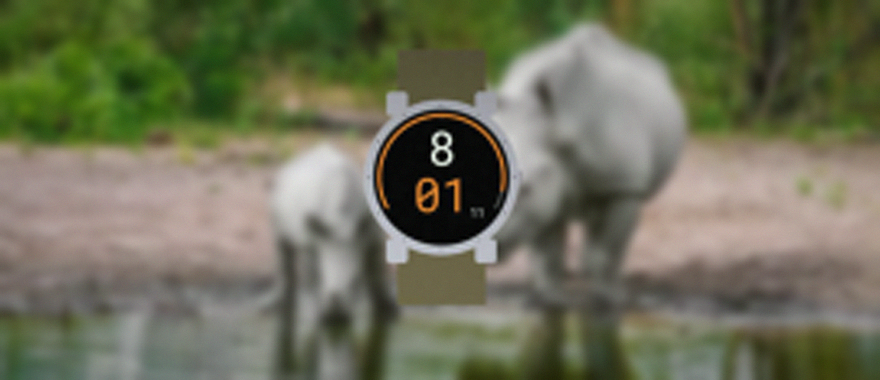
8,01
